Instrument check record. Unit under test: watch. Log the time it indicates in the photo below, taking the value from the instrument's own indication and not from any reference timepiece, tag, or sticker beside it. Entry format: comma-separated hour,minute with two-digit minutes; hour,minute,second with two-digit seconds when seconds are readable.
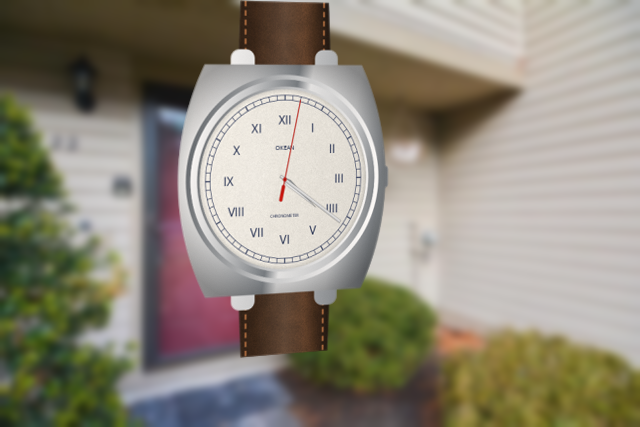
4,21,02
